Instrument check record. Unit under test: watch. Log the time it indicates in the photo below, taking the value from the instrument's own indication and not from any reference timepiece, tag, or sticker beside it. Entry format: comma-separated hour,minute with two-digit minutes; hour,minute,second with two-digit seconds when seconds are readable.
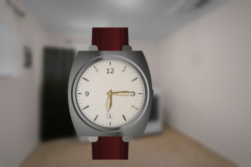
6,15
